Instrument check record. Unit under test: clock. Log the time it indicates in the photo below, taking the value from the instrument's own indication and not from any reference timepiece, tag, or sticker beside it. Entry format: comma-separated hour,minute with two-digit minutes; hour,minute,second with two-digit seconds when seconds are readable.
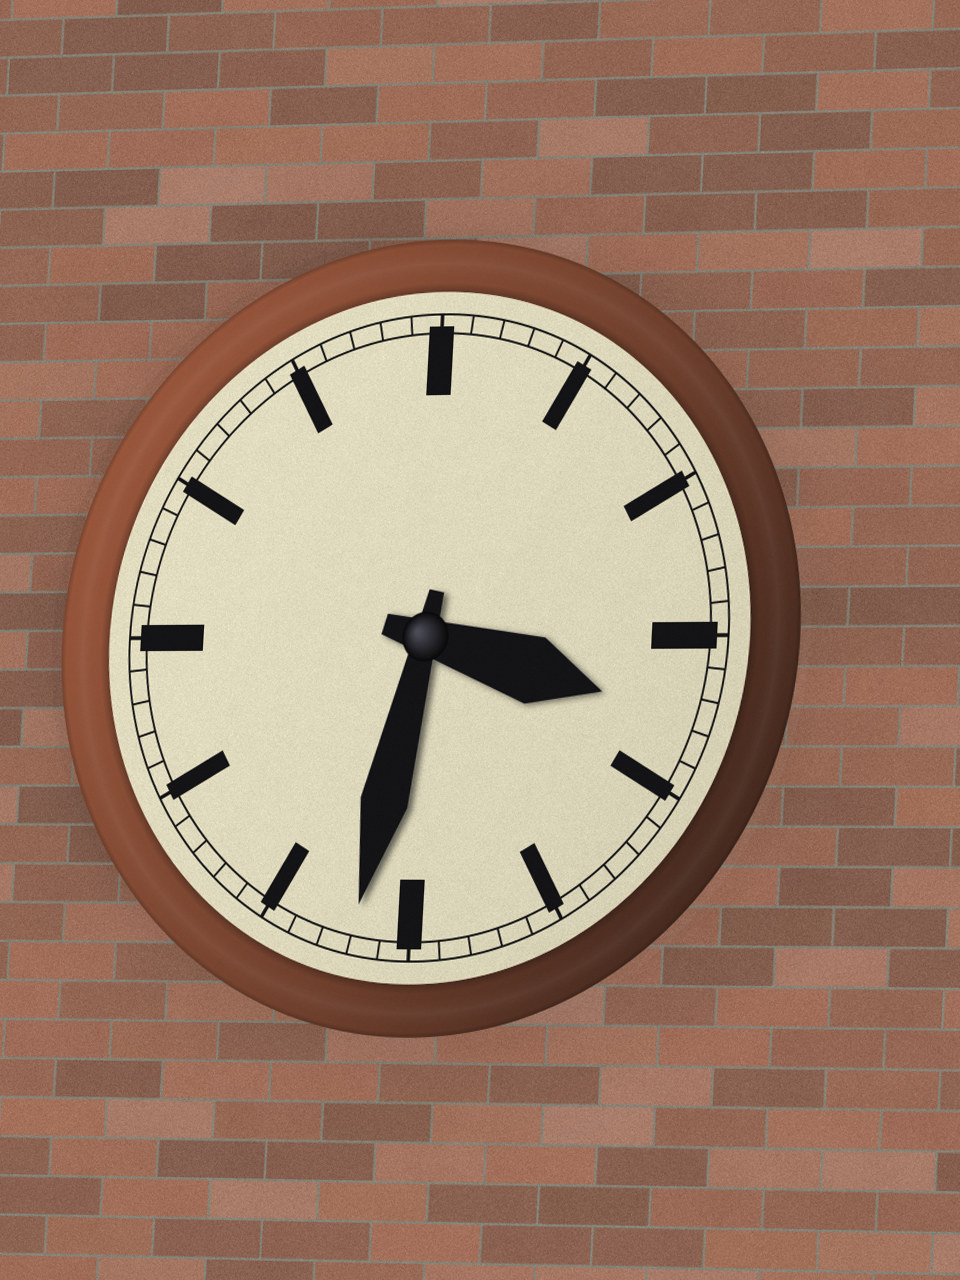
3,32
